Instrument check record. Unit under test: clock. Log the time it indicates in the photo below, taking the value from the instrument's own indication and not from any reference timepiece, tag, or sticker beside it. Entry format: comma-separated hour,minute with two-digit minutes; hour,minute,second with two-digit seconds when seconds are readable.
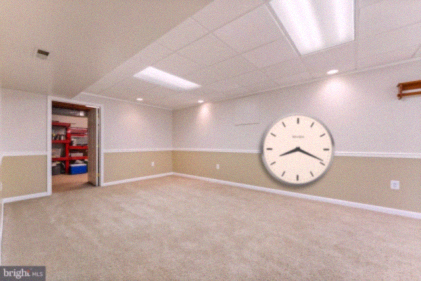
8,19
